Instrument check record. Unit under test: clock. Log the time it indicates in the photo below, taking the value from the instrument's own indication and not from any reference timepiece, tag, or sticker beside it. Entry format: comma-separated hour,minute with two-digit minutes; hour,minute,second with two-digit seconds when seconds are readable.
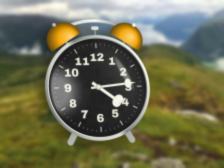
4,14
